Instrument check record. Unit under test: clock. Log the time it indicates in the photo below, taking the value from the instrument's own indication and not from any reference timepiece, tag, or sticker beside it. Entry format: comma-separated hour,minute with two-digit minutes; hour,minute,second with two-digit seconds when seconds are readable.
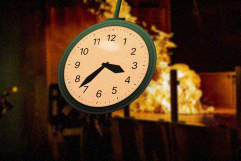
3,37
